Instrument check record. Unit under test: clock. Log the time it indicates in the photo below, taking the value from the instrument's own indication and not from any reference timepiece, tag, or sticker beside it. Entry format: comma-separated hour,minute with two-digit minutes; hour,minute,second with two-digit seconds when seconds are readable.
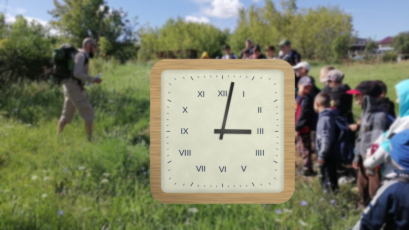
3,02
